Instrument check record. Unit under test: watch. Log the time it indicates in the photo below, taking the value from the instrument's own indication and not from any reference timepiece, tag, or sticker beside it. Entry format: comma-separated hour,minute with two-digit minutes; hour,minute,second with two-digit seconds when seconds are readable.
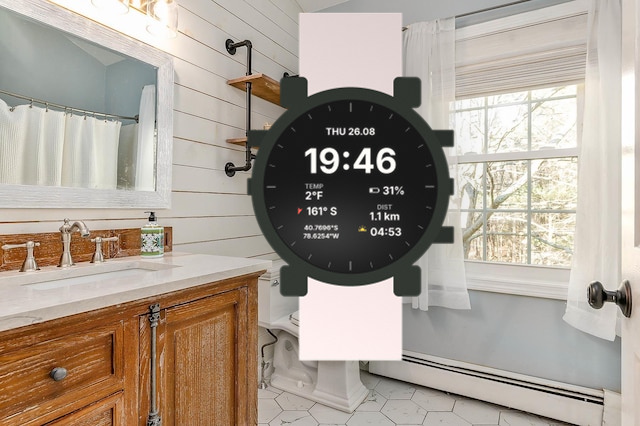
19,46
